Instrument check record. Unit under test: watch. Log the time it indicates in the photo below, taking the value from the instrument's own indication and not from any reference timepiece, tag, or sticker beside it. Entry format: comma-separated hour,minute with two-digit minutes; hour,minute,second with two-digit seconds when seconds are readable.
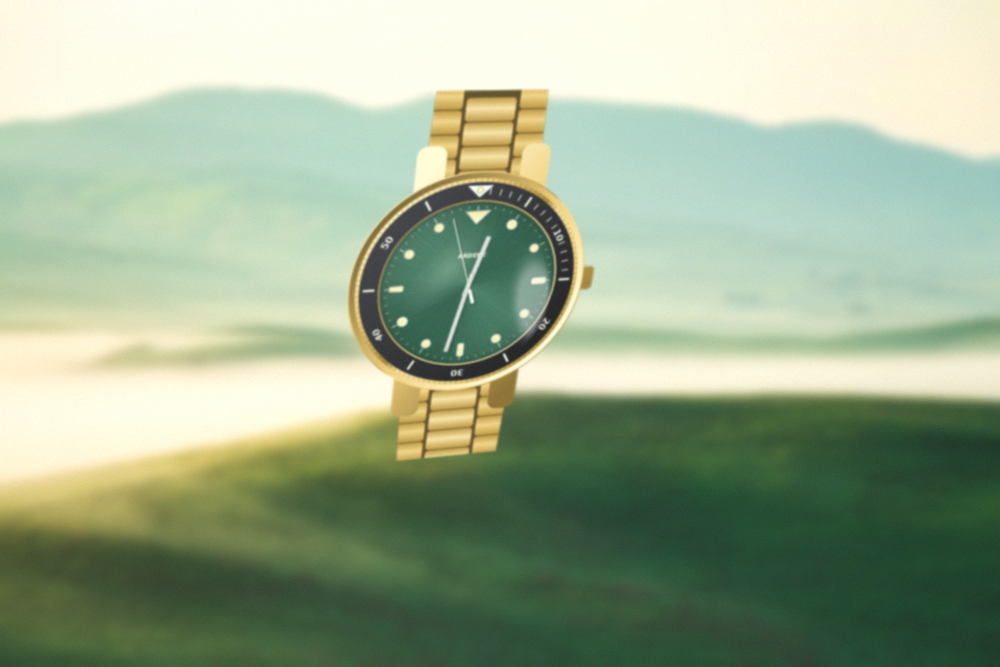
12,31,57
